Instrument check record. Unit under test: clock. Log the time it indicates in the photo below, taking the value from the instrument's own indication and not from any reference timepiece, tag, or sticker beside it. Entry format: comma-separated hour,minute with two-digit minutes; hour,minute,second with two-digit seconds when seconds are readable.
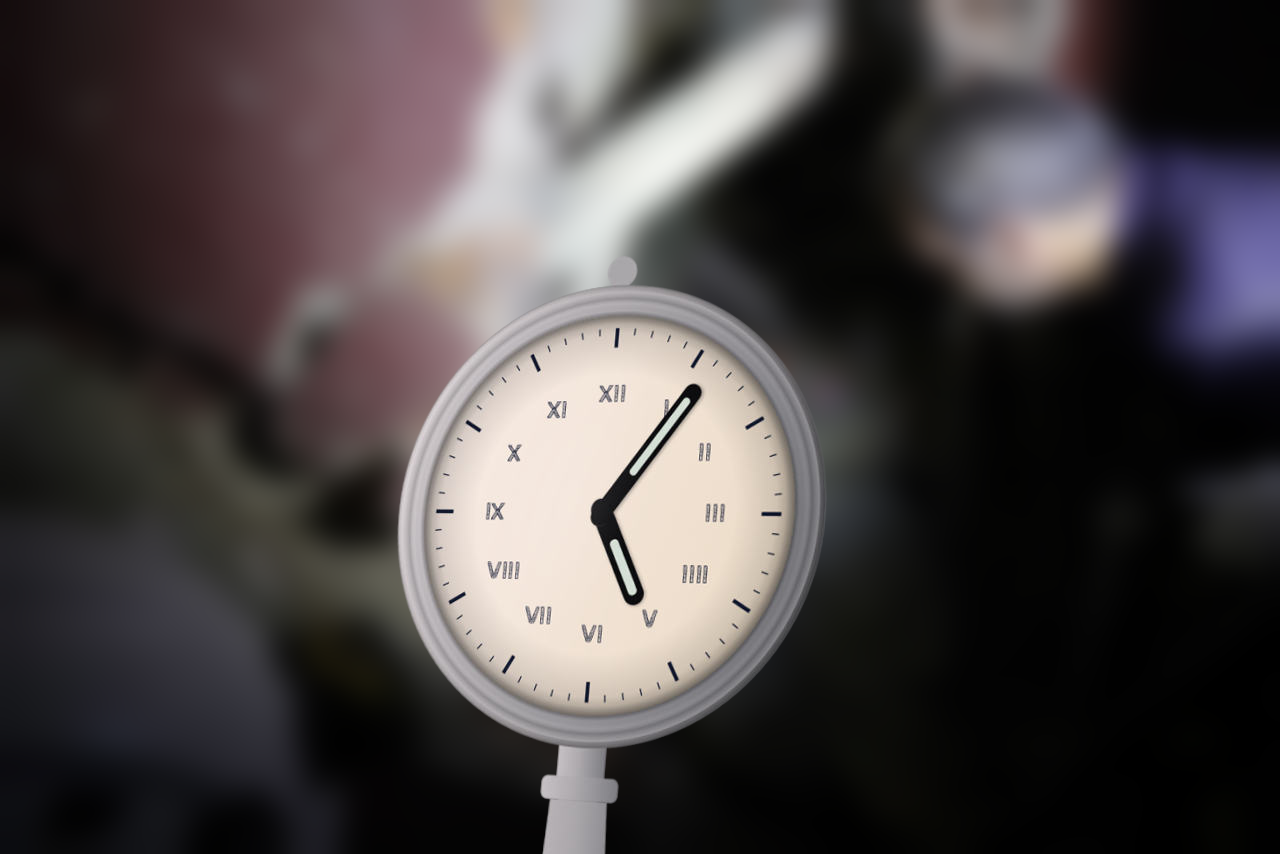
5,06
